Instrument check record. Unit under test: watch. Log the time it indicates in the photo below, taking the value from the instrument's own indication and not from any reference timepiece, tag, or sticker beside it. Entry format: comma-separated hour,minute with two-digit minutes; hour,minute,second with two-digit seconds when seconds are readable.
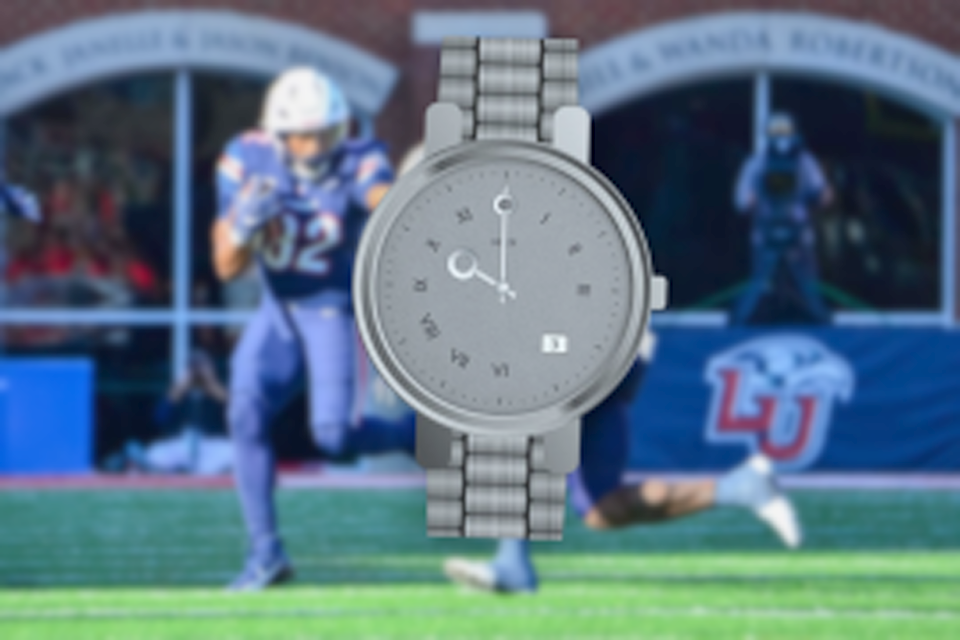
10,00
